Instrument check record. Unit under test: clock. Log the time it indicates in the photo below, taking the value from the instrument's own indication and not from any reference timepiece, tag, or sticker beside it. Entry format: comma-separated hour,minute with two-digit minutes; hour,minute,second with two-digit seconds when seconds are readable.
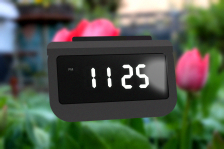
11,25
